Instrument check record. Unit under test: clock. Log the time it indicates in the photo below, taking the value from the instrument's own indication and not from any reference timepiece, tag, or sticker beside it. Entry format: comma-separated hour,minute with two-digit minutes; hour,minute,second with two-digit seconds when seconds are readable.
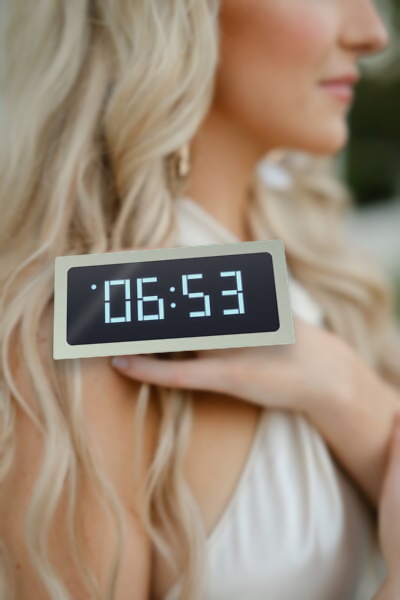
6,53
